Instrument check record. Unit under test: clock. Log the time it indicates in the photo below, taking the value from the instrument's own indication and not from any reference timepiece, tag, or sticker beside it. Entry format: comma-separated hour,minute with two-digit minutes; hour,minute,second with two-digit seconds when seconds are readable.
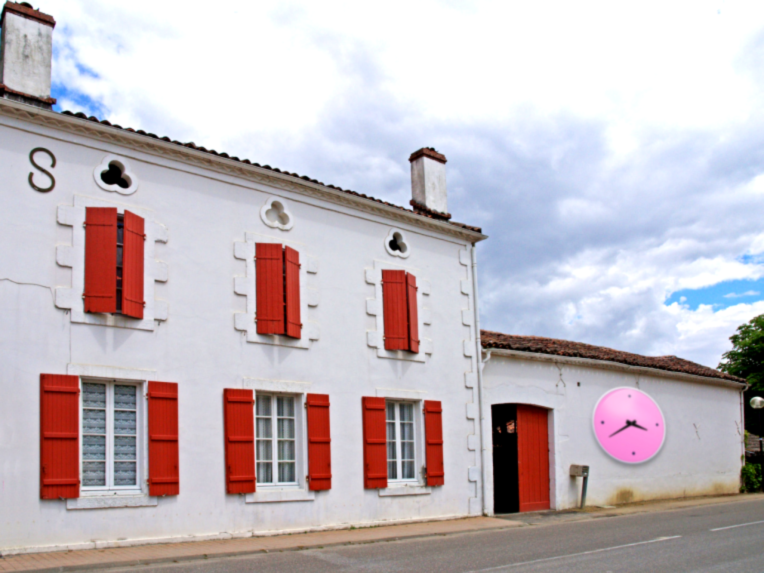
3,40
